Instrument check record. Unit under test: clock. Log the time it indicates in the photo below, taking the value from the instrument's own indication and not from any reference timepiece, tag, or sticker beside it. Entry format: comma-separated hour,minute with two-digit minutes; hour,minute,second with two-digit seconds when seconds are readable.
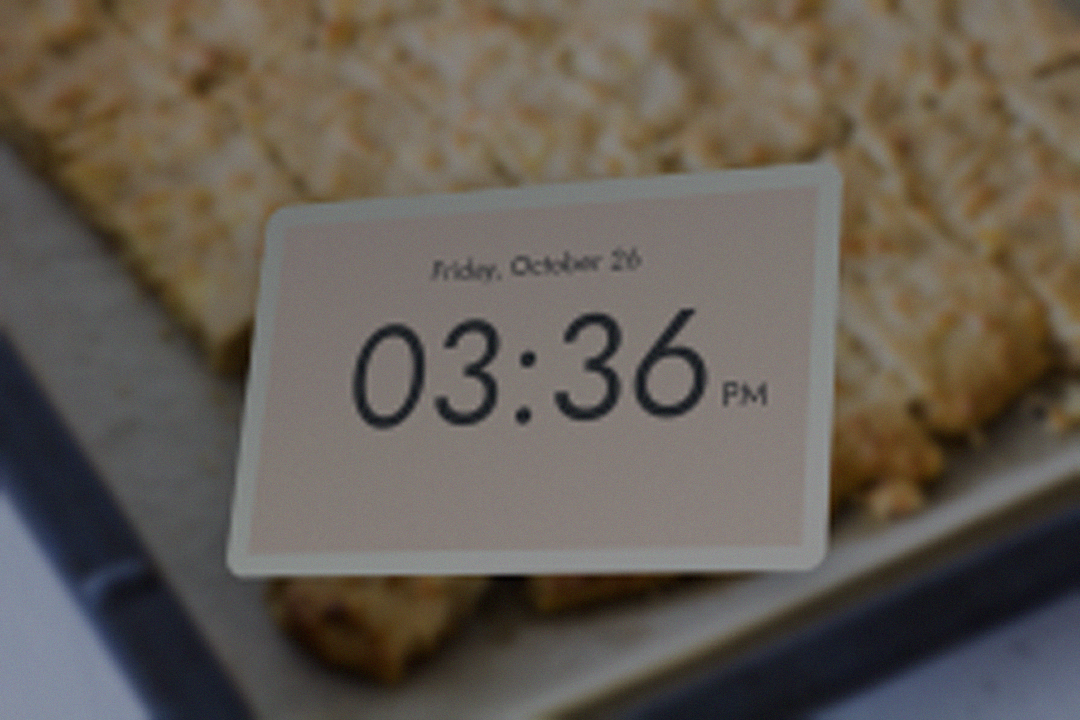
3,36
